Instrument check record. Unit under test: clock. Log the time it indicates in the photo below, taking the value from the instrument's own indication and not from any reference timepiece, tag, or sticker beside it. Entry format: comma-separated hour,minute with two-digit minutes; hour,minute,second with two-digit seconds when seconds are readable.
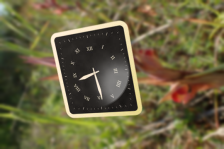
8,29
